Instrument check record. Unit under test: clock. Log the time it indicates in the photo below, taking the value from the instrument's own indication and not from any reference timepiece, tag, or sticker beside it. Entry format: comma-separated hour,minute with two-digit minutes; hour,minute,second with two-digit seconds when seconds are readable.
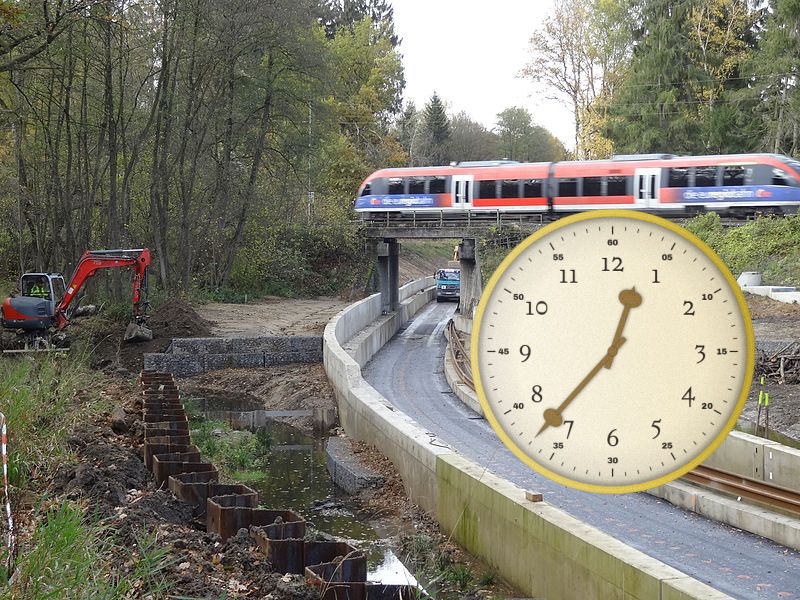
12,37
